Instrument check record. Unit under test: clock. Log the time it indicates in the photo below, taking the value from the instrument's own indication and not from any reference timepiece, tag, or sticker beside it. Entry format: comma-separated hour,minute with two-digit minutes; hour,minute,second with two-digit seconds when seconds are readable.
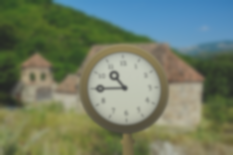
10,45
